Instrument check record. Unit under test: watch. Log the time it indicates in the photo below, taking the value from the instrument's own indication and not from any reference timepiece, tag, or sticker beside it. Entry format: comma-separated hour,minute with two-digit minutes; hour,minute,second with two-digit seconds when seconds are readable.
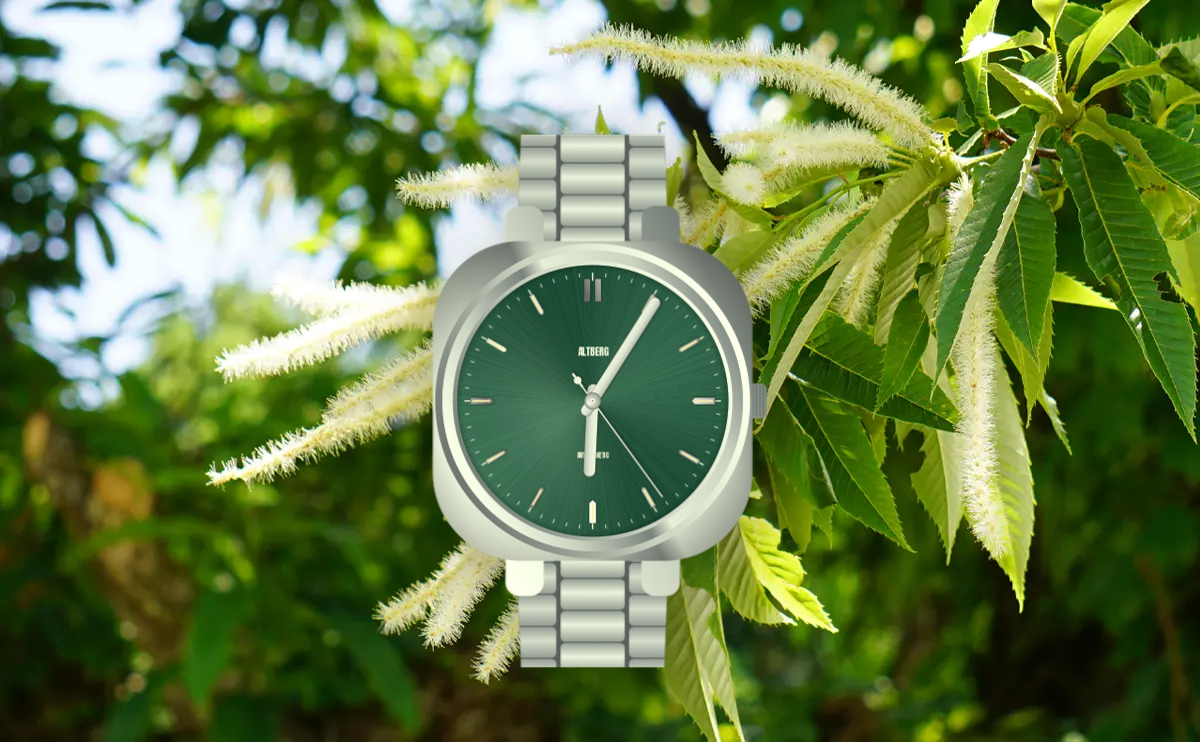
6,05,24
